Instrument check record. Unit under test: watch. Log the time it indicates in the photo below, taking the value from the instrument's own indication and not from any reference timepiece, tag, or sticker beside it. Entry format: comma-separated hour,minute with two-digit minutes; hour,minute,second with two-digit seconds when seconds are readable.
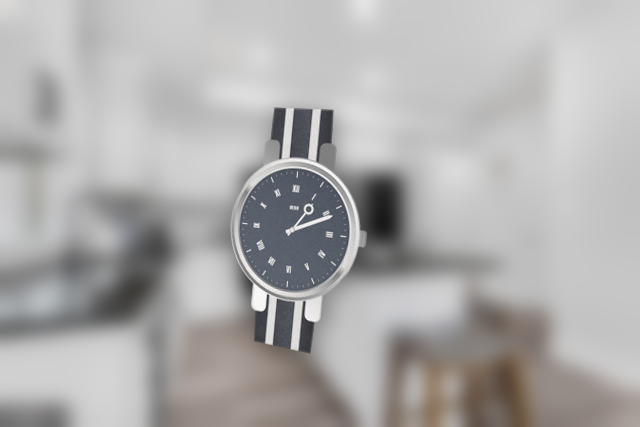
1,11
